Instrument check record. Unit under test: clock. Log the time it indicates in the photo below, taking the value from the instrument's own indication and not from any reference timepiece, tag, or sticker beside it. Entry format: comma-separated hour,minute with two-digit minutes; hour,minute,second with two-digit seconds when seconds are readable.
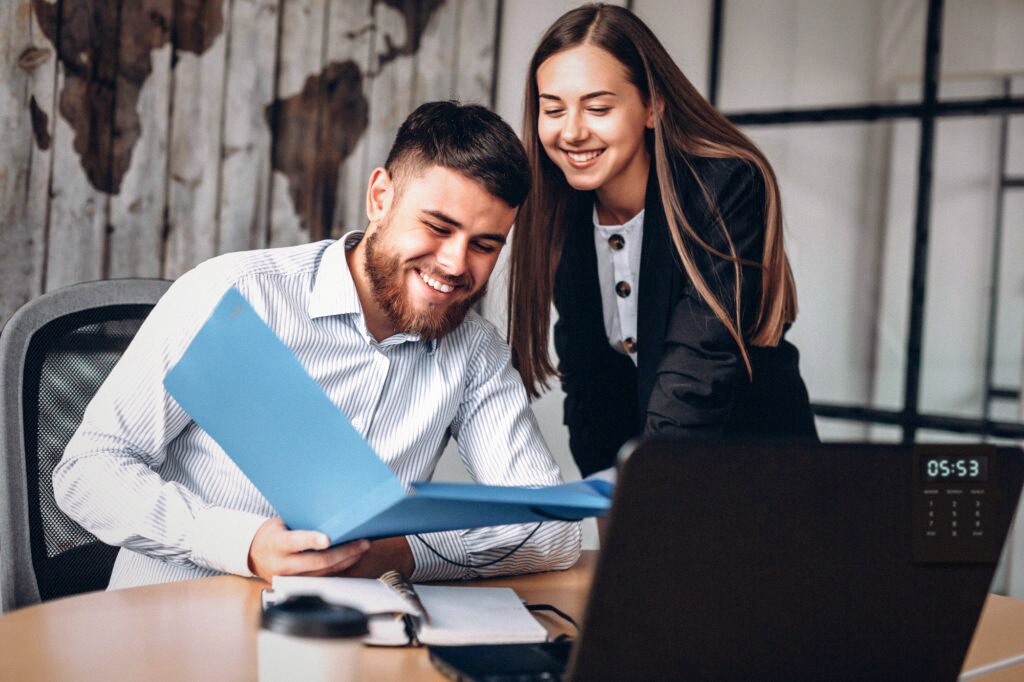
5,53
